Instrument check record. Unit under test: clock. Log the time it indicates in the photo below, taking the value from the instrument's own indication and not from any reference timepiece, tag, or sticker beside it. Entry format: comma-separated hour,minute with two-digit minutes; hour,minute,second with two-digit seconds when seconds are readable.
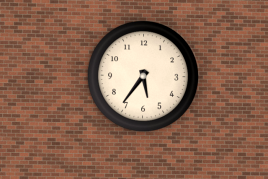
5,36
